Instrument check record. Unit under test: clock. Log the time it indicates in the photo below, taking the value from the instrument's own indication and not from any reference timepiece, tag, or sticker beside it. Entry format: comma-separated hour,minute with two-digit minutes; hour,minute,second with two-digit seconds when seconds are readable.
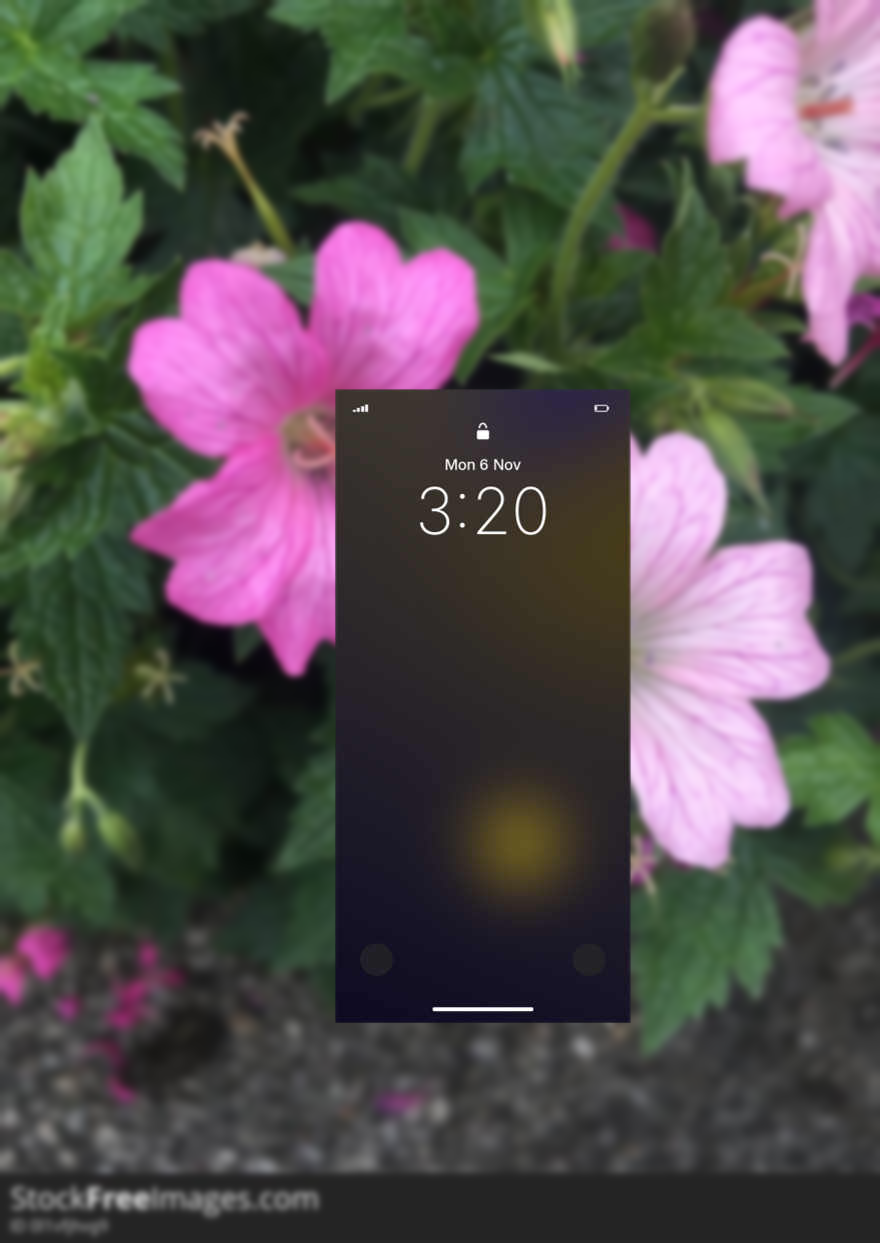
3,20
